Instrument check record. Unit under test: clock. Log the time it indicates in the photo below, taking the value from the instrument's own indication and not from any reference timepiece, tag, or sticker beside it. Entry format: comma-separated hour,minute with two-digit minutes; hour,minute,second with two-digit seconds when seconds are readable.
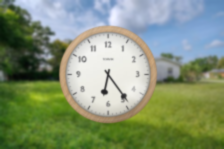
6,24
